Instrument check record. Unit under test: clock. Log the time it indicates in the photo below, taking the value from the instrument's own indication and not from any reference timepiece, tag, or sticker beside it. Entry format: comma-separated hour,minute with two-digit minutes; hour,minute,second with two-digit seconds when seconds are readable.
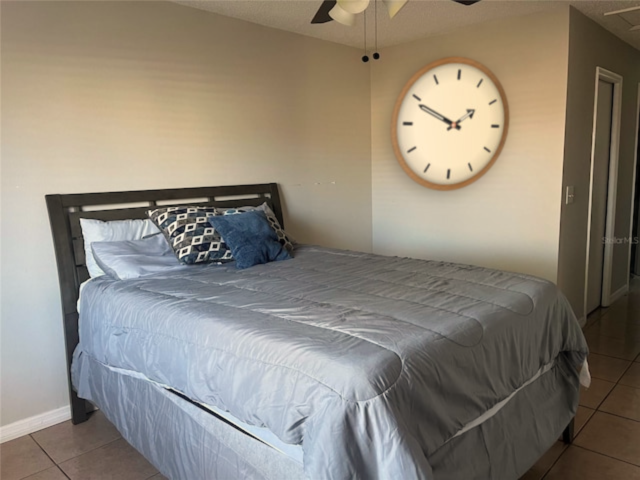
1,49
